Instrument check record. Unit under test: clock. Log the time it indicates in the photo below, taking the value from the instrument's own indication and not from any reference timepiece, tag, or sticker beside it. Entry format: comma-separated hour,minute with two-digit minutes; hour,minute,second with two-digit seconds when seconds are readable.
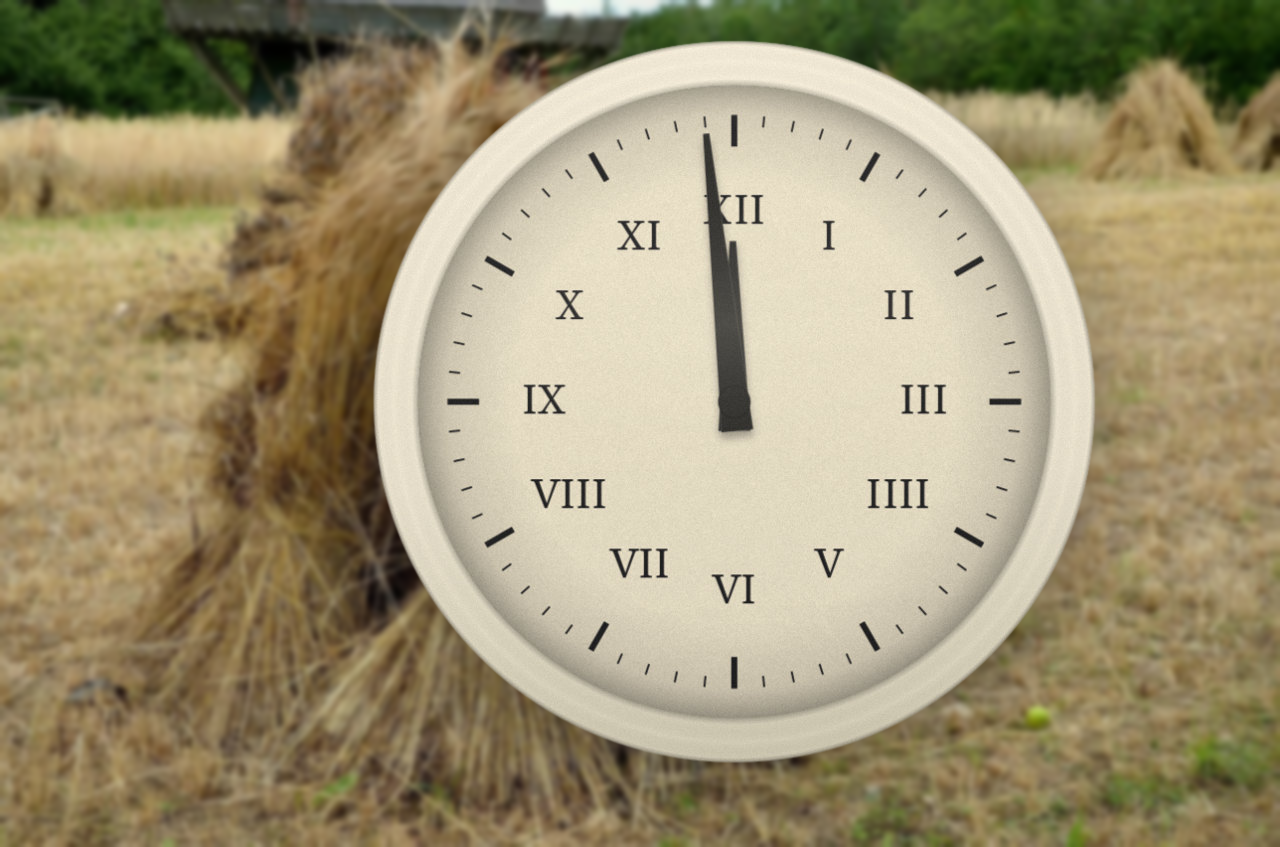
11,59
